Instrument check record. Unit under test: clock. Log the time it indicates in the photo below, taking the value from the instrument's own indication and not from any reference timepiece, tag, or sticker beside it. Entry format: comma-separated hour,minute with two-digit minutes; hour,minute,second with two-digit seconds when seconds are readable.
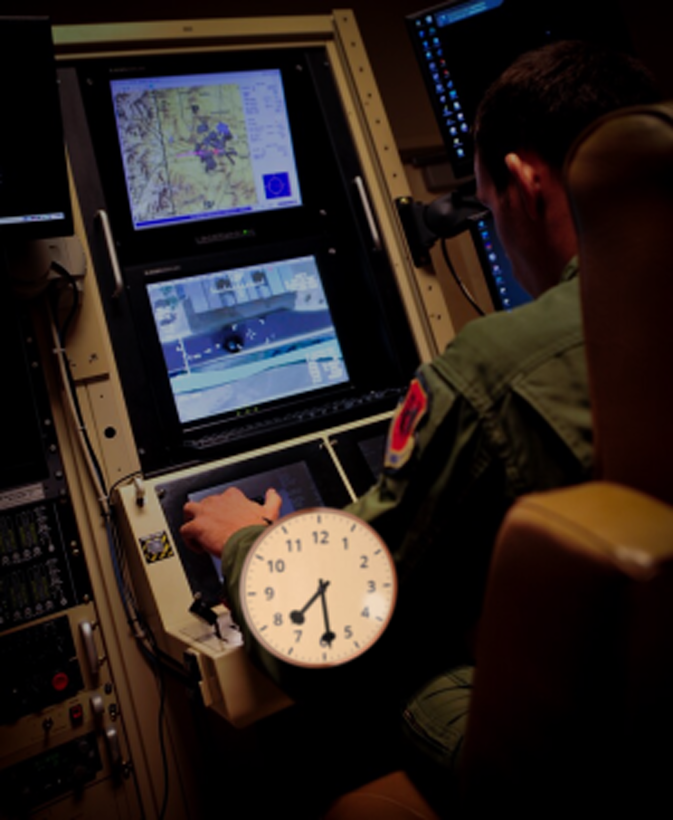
7,29
